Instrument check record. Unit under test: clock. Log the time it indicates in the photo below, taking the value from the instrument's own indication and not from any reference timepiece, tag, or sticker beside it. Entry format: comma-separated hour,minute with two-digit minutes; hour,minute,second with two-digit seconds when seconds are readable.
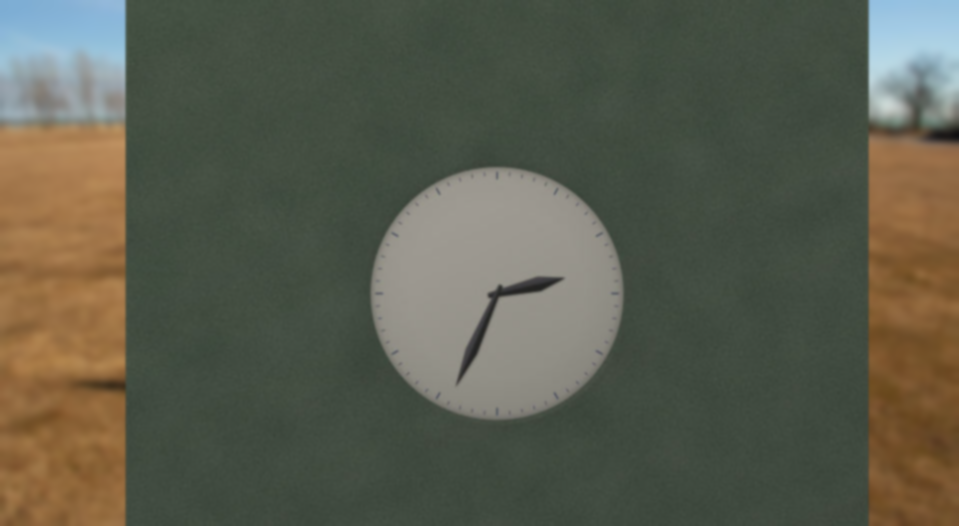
2,34
